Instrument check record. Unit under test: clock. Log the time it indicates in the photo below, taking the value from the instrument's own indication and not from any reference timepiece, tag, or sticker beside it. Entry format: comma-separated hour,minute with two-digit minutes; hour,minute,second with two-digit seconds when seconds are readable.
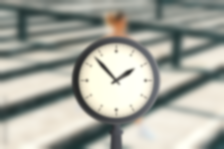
1,53
